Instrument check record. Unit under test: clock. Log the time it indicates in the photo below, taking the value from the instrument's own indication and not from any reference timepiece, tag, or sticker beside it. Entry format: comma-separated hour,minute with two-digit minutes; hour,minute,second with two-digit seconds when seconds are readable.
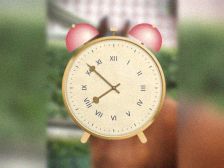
7,52
